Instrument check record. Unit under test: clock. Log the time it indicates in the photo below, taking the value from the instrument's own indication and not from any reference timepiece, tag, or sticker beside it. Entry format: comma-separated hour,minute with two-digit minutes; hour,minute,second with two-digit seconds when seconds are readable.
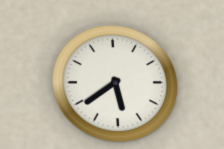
5,39
